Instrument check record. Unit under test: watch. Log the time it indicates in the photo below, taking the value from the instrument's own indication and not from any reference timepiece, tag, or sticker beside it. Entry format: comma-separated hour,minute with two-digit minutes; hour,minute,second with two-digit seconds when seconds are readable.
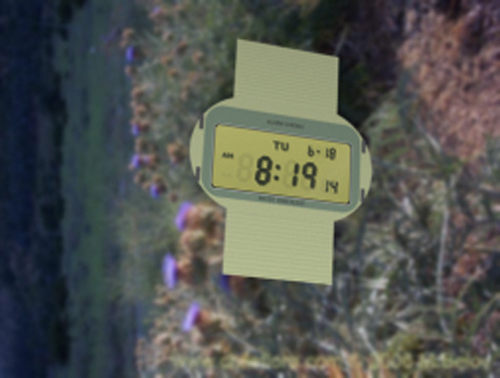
8,19,14
